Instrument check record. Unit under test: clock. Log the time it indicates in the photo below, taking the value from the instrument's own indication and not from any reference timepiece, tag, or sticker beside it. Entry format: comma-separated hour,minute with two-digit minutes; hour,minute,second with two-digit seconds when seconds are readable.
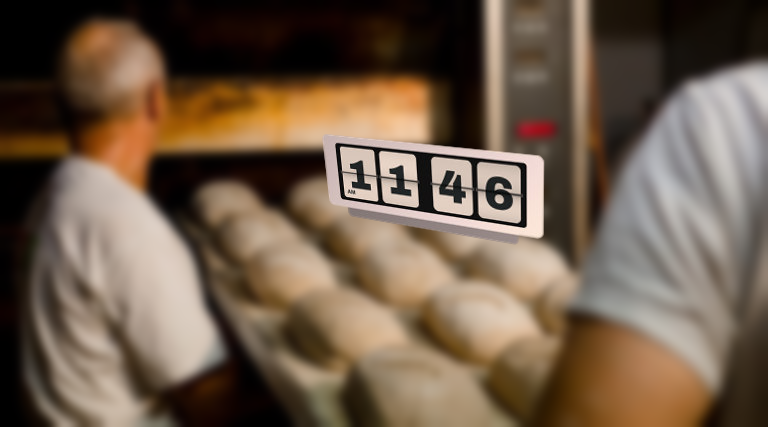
11,46
